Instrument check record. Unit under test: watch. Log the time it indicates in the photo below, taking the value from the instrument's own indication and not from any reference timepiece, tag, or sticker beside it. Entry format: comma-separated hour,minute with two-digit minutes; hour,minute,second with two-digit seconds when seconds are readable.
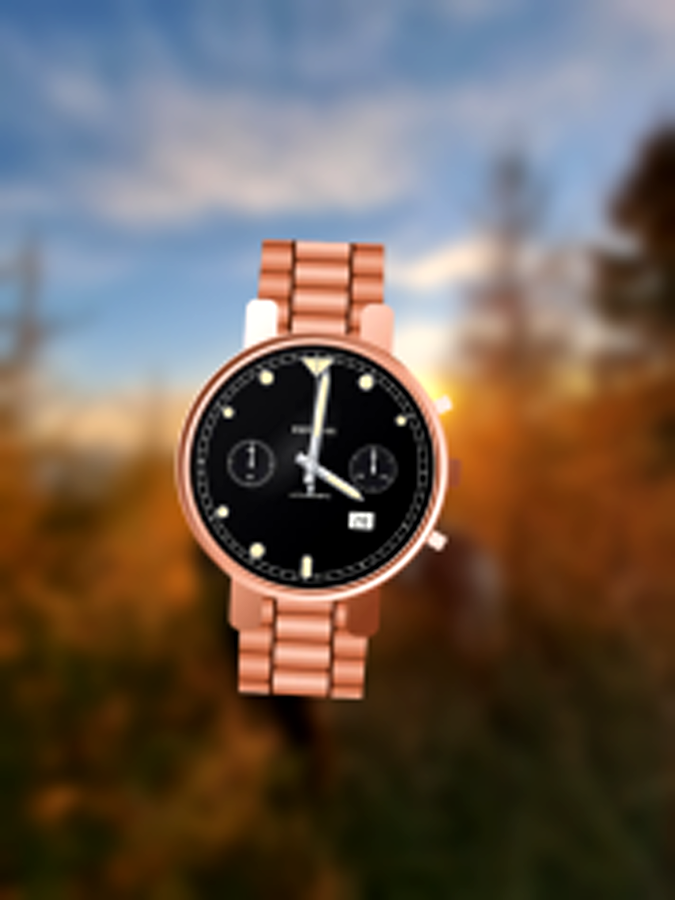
4,01
